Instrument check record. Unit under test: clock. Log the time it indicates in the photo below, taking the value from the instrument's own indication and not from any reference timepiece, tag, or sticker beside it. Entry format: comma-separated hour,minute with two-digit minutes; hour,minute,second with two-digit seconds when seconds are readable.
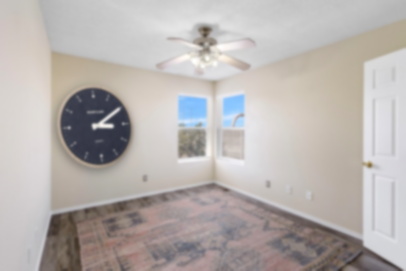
3,10
